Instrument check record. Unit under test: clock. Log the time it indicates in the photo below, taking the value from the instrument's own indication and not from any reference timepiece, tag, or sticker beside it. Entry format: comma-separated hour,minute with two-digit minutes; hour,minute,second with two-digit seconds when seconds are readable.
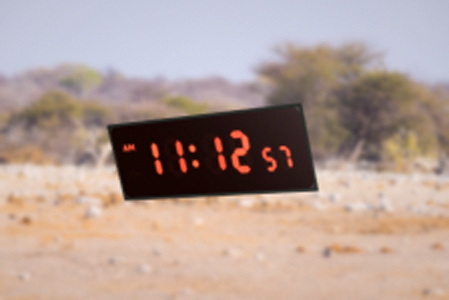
11,12,57
